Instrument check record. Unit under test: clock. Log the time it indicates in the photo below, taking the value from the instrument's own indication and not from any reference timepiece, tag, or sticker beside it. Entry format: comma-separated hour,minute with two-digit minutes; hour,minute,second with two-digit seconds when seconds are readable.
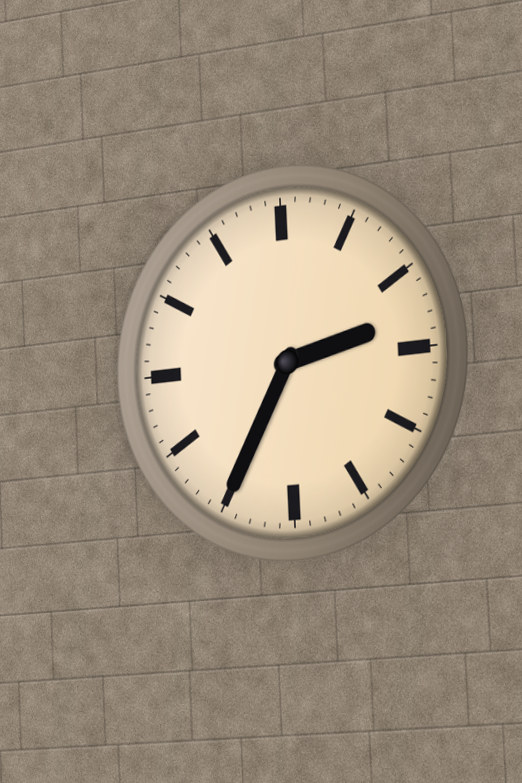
2,35
